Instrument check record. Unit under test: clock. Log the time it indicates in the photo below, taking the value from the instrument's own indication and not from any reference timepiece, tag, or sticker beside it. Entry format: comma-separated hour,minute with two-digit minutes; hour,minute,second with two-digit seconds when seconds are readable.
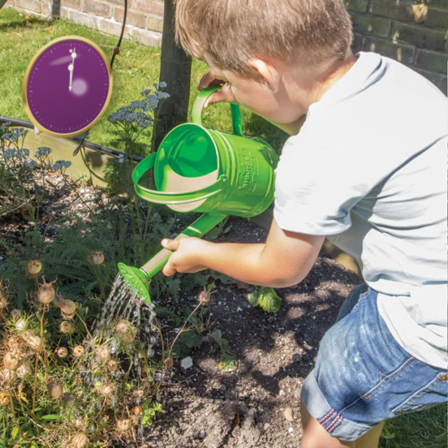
12,01
